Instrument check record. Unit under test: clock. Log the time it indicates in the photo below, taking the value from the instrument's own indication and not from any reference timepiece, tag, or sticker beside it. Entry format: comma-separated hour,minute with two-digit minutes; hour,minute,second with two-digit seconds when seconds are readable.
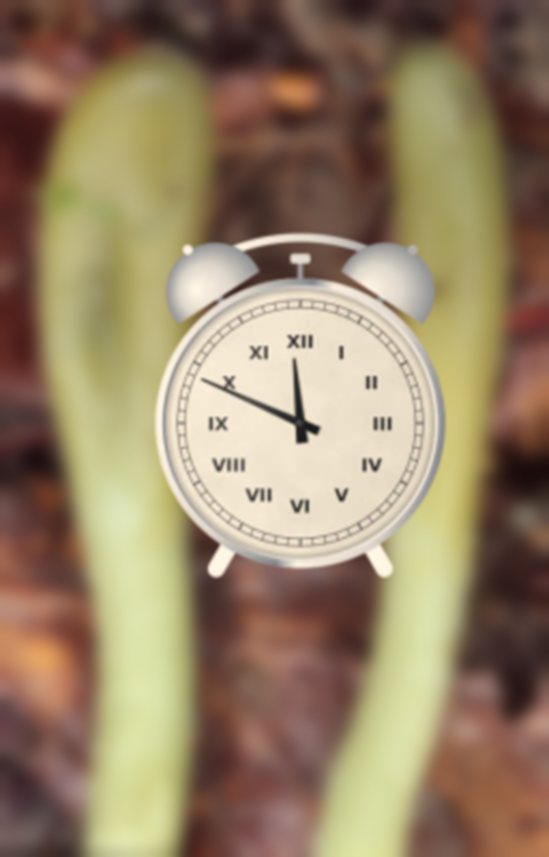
11,49
